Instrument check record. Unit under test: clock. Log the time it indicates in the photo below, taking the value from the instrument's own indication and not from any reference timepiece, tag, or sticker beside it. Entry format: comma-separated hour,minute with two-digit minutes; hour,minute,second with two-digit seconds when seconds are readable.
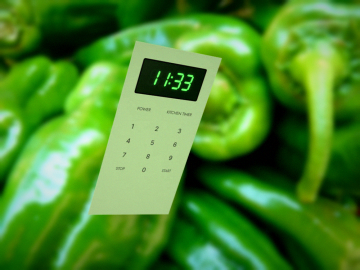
11,33
